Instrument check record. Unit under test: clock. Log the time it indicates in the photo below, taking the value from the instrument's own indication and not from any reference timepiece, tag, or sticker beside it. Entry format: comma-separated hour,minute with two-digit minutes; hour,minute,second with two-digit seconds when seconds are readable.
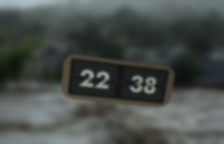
22,38
